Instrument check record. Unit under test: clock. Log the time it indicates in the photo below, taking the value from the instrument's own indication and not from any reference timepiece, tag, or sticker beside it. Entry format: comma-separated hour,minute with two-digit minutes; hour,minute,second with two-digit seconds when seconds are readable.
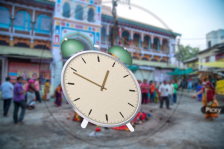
12,49
